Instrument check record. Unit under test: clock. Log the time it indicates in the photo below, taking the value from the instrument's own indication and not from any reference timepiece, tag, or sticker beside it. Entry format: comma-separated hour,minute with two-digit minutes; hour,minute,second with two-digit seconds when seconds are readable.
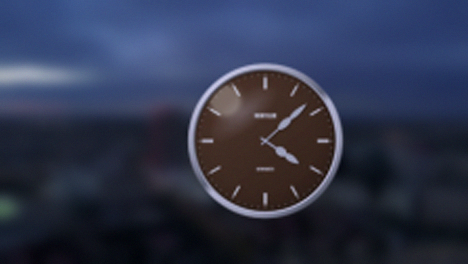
4,08
